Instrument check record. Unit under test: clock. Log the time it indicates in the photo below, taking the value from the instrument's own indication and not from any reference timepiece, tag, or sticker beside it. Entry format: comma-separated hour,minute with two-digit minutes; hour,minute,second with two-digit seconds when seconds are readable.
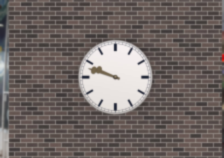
9,48
